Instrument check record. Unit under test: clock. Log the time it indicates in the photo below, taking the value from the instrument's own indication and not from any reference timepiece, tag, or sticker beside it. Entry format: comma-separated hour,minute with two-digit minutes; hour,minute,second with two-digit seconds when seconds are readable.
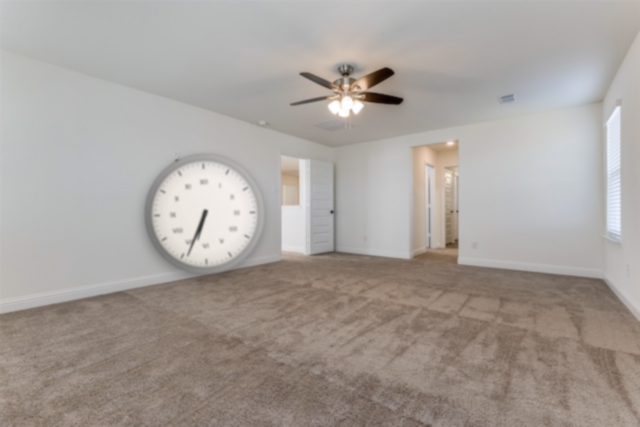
6,34
